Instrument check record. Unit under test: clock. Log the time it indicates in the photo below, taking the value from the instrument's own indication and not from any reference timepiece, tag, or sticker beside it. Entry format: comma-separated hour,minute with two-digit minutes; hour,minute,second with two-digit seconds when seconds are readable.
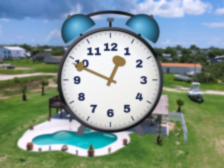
12,49
